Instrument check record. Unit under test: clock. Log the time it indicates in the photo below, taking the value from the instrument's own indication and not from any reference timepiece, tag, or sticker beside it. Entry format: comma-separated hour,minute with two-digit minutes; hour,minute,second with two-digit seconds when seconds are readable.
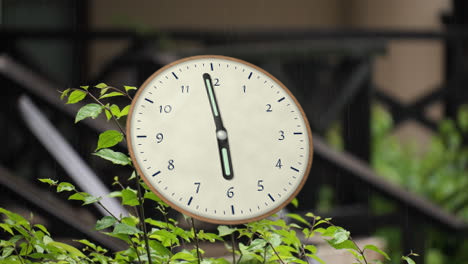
5,59
